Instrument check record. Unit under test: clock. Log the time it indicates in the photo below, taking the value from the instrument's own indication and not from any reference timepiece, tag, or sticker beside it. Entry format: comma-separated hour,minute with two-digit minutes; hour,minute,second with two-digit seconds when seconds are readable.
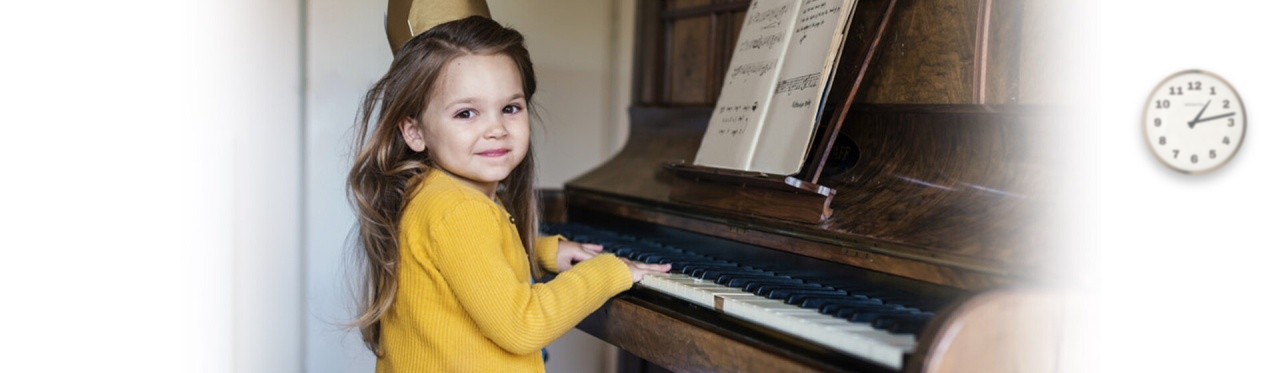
1,13
